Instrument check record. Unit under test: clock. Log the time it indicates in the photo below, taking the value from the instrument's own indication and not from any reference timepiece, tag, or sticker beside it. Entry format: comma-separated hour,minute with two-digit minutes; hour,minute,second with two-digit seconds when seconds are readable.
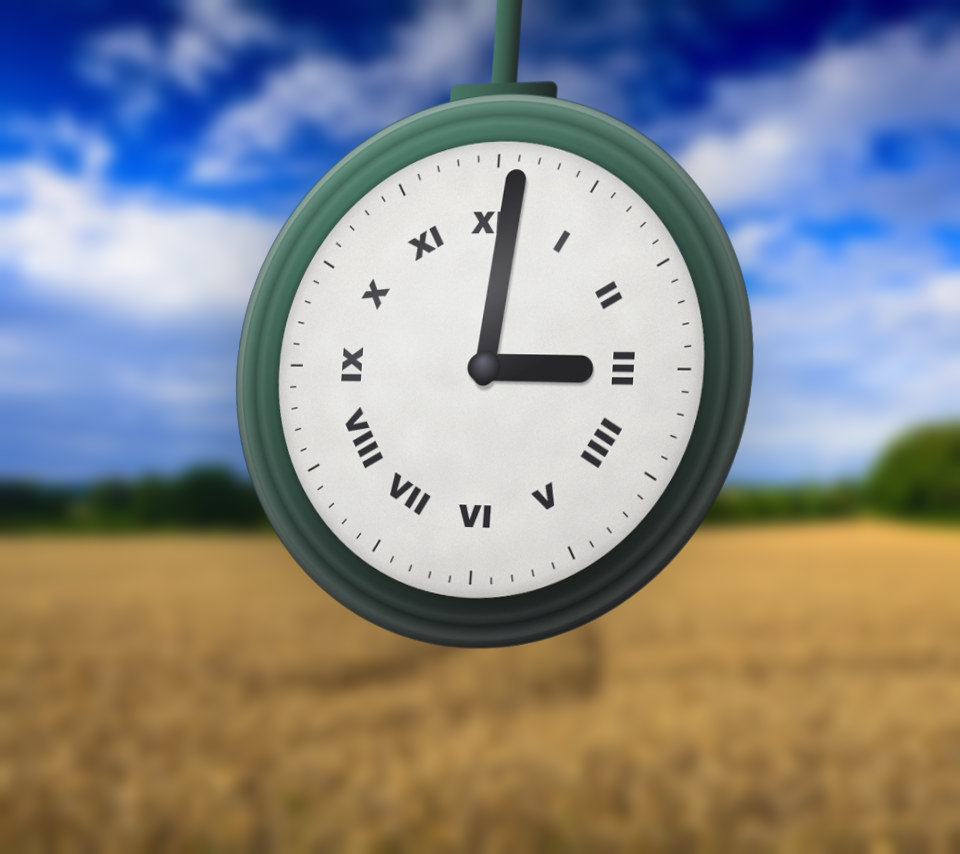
3,01
